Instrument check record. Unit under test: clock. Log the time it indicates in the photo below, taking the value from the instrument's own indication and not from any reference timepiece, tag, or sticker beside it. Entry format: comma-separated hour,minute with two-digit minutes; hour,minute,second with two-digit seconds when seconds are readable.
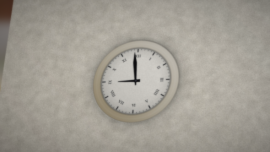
8,59
